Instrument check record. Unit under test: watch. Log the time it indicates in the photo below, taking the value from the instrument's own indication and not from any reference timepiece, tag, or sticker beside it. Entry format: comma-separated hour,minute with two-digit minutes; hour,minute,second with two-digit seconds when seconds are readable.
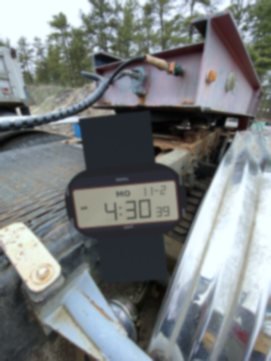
4,30
